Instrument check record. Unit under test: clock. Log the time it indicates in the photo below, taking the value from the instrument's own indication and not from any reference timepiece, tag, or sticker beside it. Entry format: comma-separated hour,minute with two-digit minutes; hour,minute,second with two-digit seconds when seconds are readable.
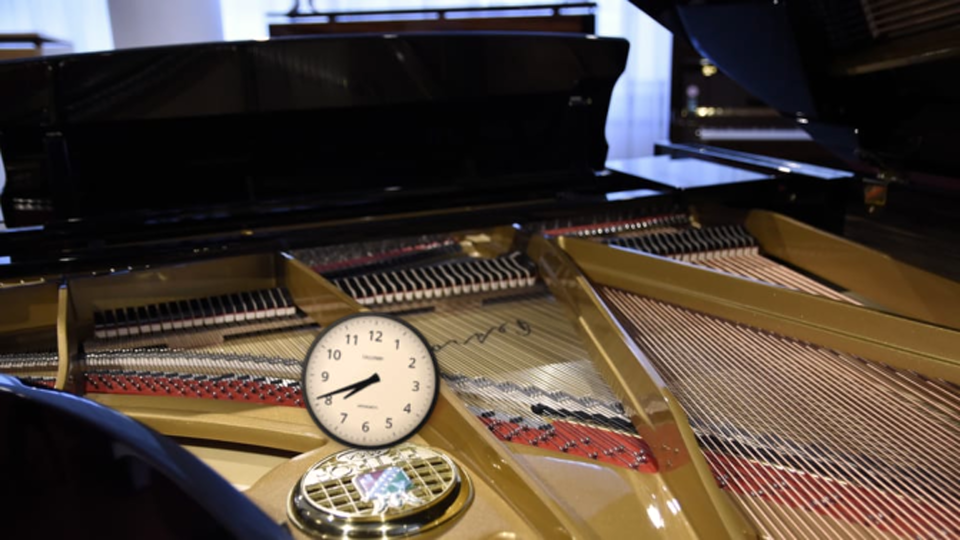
7,41
